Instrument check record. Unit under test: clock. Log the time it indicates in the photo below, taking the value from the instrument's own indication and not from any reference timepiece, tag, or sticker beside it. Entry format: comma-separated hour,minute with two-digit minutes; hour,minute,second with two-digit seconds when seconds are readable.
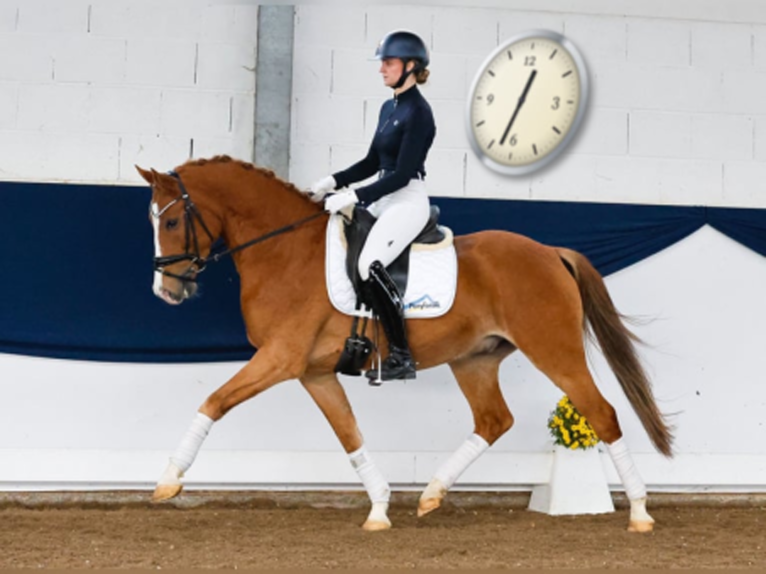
12,33
